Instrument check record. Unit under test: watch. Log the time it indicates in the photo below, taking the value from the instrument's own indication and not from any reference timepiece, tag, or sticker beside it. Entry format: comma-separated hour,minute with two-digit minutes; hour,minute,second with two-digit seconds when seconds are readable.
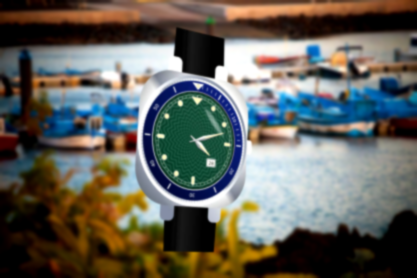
4,12
